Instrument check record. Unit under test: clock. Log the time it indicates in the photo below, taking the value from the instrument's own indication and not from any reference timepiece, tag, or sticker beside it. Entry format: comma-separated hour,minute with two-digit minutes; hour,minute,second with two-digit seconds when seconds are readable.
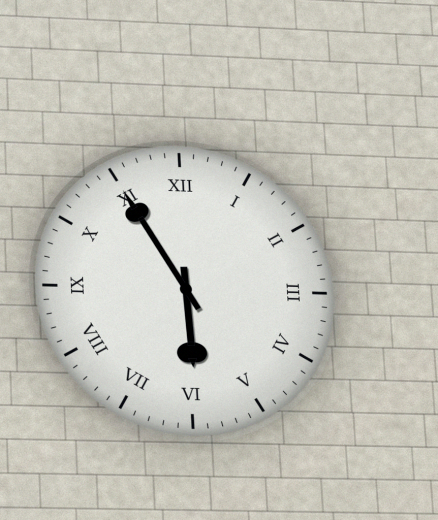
5,55
